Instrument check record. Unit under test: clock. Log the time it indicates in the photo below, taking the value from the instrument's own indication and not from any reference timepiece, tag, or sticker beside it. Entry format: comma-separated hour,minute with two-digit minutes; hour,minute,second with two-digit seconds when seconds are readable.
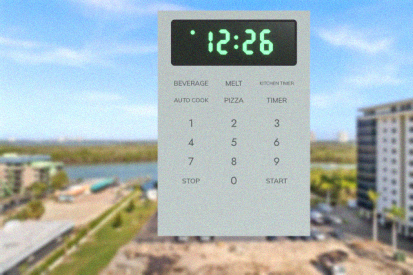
12,26
